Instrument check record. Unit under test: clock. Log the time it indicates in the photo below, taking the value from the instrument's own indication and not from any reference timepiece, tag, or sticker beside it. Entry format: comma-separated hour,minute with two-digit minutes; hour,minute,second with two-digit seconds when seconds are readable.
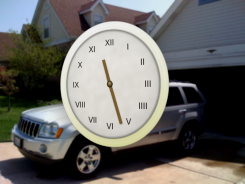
11,27
